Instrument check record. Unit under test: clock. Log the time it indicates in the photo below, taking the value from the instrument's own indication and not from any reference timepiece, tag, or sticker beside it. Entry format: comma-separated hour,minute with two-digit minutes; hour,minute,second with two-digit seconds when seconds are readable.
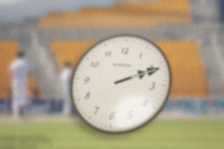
2,11
